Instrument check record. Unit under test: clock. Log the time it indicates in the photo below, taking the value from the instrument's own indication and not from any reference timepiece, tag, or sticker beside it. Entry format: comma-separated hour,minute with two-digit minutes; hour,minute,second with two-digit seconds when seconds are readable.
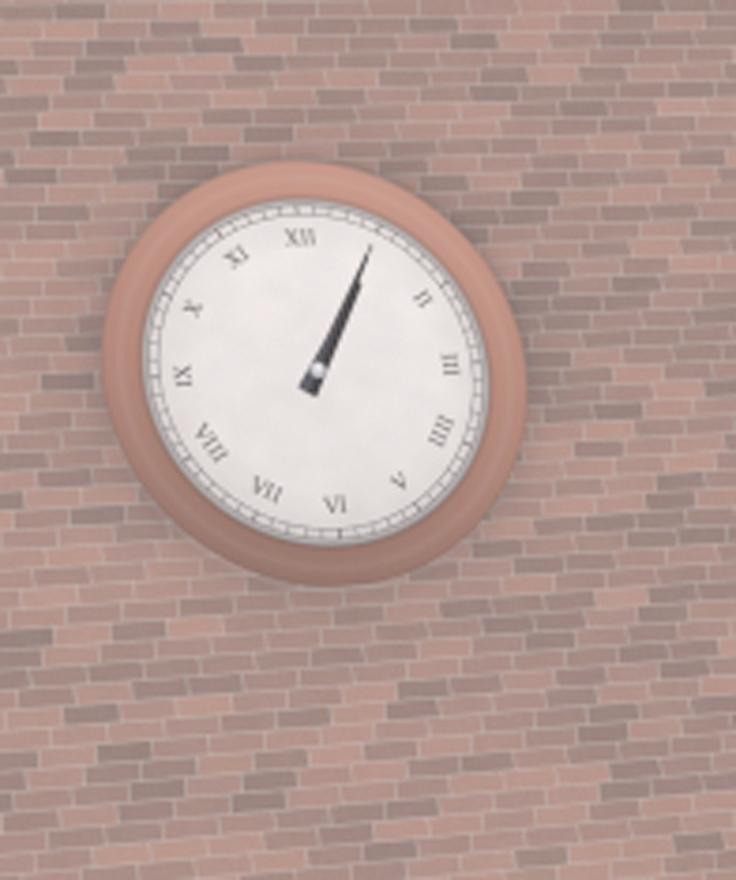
1,05
